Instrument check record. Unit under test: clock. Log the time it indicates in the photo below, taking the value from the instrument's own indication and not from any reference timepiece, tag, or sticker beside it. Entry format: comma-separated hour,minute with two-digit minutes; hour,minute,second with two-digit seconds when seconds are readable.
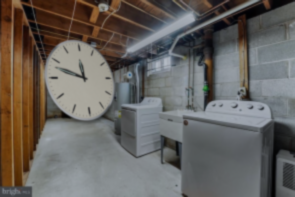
11,48
